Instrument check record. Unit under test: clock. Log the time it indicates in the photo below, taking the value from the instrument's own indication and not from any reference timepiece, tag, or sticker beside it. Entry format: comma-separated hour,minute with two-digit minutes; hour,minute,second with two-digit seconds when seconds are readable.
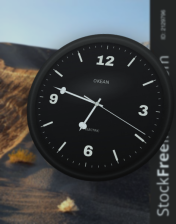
6,47,19
